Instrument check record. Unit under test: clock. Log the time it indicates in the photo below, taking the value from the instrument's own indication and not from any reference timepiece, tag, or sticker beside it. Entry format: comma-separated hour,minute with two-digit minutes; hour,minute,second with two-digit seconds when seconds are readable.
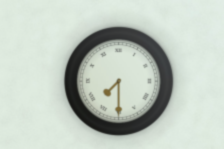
7,30
